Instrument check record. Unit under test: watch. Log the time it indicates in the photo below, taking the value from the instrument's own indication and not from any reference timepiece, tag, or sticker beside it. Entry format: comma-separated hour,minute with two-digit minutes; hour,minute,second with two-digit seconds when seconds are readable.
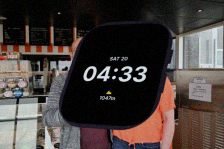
4,33
